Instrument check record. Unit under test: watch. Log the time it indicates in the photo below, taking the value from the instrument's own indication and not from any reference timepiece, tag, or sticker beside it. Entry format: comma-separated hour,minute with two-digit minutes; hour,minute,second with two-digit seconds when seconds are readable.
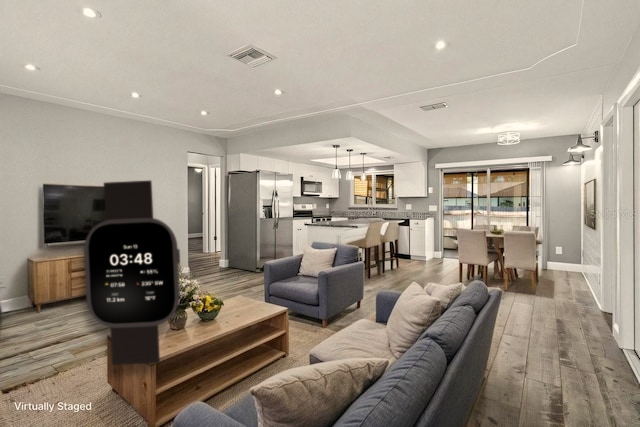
3,48
